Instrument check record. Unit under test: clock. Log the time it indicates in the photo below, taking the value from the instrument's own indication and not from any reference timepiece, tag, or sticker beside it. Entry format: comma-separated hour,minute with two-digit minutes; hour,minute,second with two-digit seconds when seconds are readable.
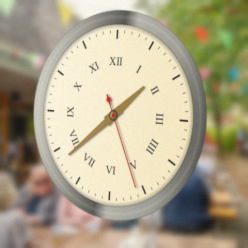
1,38,26
